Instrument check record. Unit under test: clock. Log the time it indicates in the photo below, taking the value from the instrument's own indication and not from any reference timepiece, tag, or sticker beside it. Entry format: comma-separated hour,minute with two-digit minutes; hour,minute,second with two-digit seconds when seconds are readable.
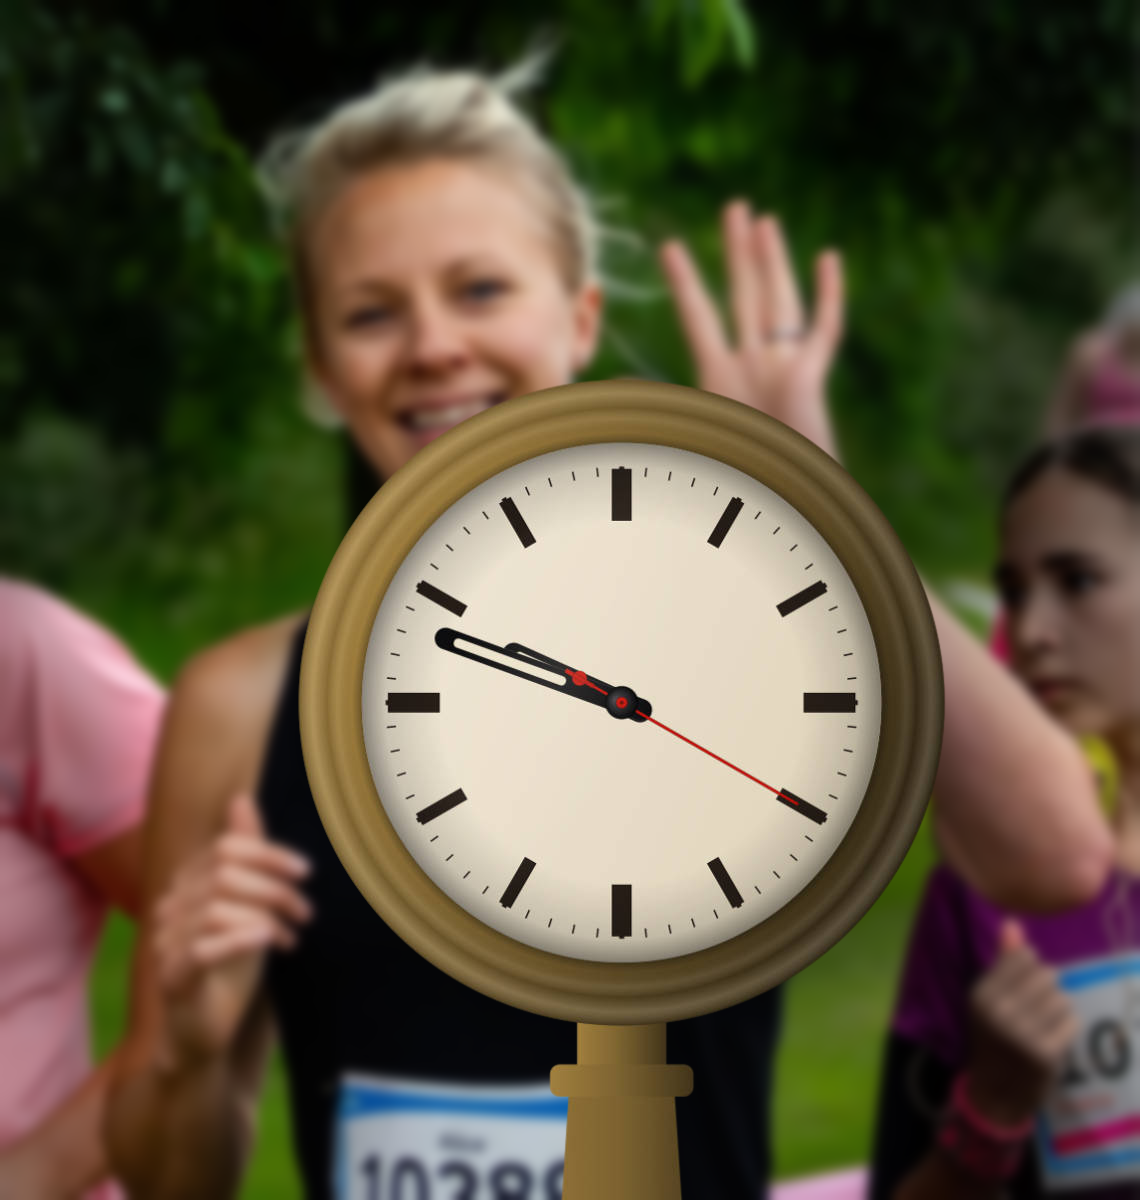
9,48,20
